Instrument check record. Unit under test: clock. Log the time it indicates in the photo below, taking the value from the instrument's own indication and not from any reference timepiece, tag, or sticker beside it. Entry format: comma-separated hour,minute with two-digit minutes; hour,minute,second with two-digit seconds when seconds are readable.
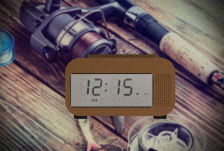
12,15
